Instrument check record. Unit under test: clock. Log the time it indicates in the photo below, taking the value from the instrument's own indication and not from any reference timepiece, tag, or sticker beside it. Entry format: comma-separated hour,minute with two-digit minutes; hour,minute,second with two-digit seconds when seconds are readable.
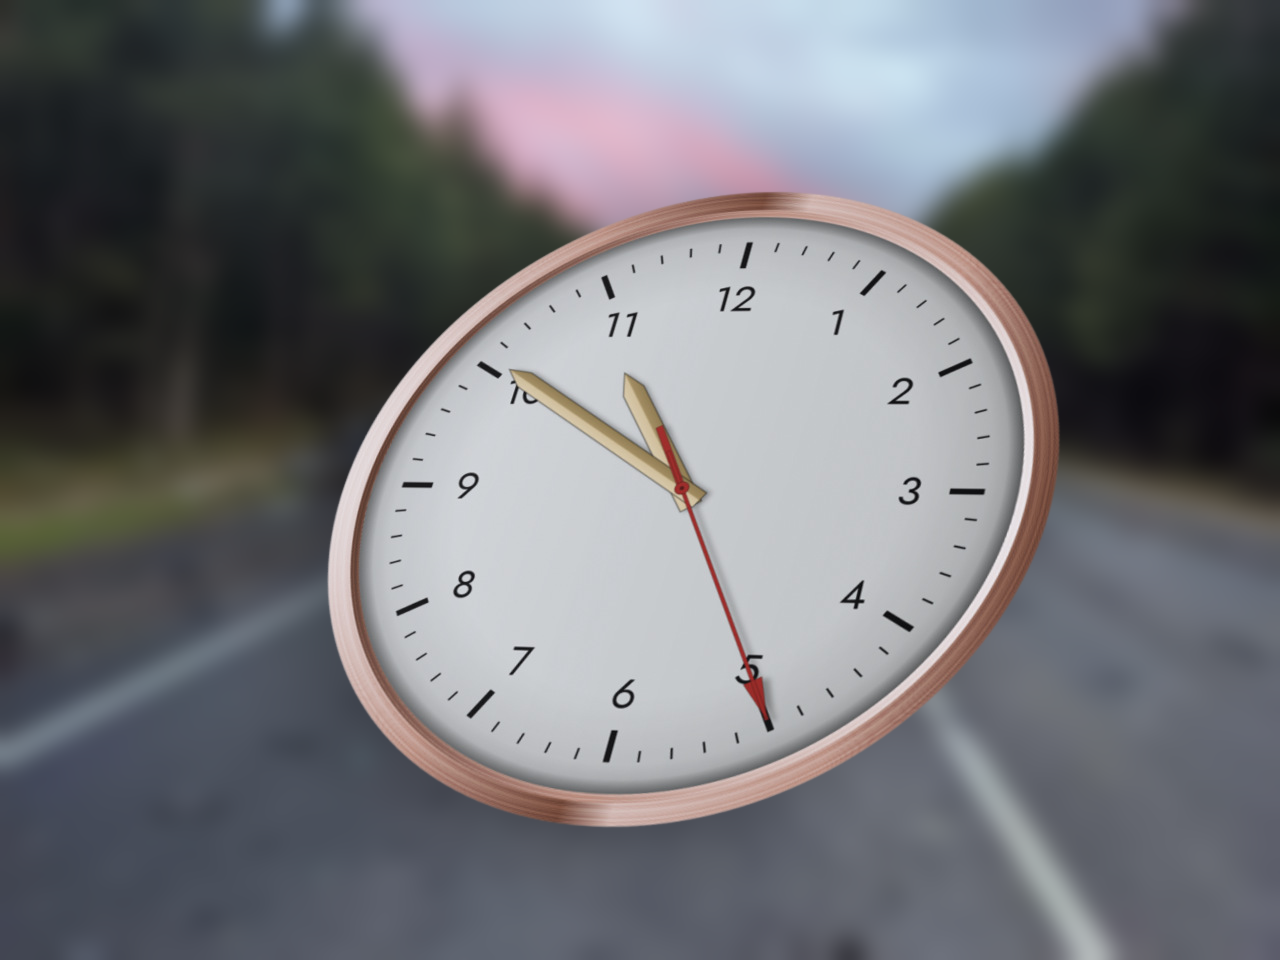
10,50,25
